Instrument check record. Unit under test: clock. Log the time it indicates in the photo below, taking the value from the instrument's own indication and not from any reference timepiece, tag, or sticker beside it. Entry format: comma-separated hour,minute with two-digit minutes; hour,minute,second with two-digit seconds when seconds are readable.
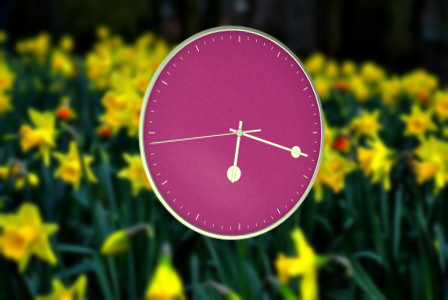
6,17,44
